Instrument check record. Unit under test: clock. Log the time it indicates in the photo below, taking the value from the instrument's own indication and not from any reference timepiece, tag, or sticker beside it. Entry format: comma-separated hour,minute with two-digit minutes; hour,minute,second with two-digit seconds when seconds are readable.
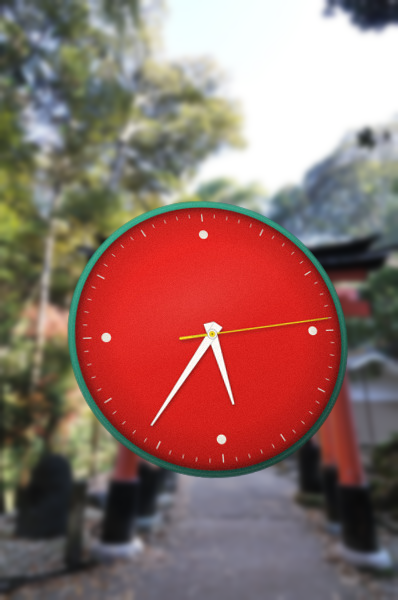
5,36,14
